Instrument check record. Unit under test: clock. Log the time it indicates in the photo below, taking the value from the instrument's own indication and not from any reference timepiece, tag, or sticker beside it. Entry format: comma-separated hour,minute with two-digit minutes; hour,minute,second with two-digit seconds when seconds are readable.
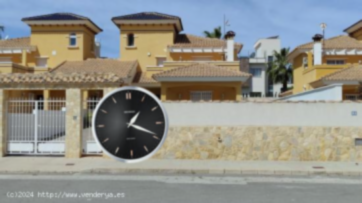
1,19
